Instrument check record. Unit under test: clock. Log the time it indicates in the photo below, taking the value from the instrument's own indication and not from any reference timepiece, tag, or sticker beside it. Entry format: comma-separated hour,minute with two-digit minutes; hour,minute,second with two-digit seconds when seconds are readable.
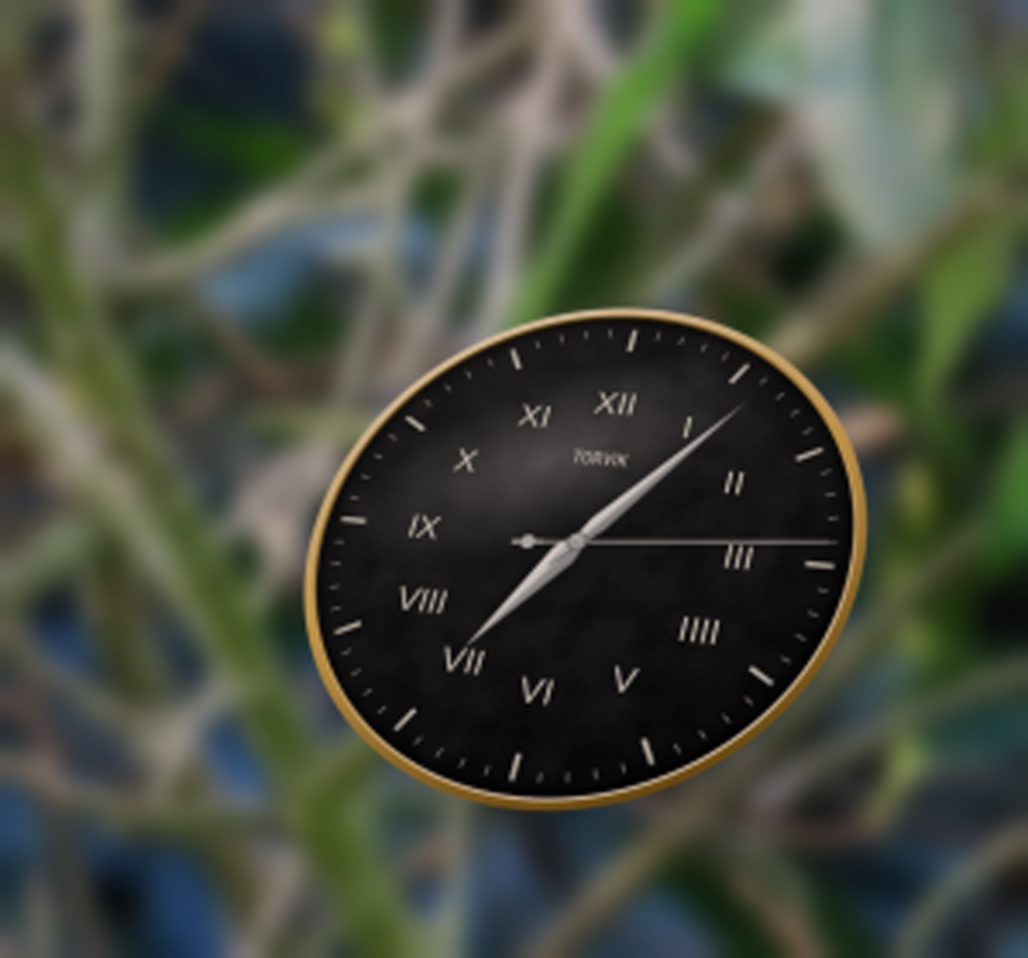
7,06,14
